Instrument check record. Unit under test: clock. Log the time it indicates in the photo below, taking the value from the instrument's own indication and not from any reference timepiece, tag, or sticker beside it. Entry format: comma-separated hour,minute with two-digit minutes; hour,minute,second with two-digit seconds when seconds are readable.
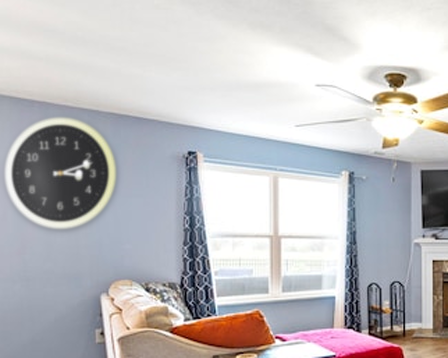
3,12
